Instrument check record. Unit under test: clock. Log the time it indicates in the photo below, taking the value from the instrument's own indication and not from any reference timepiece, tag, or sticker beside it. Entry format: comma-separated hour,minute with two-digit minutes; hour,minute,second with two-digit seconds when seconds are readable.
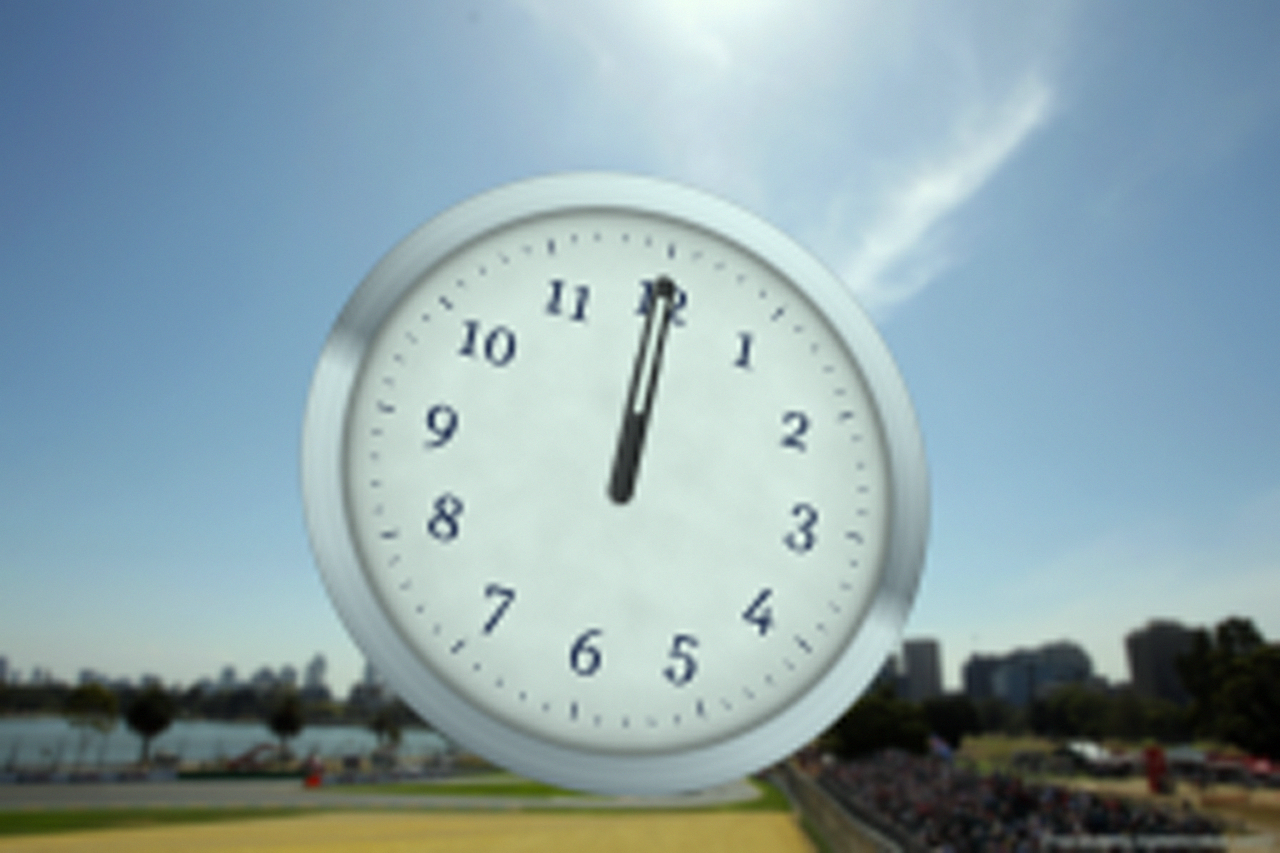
12,00
